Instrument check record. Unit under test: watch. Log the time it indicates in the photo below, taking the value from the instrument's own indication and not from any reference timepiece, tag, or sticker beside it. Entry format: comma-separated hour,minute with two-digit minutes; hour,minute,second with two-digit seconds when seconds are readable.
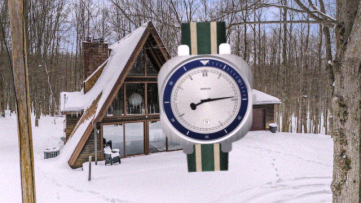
8,14
